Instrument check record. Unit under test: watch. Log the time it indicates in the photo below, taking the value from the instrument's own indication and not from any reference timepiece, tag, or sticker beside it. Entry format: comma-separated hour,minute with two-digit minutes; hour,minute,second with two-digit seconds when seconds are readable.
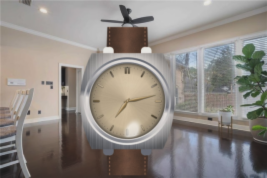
7,13
